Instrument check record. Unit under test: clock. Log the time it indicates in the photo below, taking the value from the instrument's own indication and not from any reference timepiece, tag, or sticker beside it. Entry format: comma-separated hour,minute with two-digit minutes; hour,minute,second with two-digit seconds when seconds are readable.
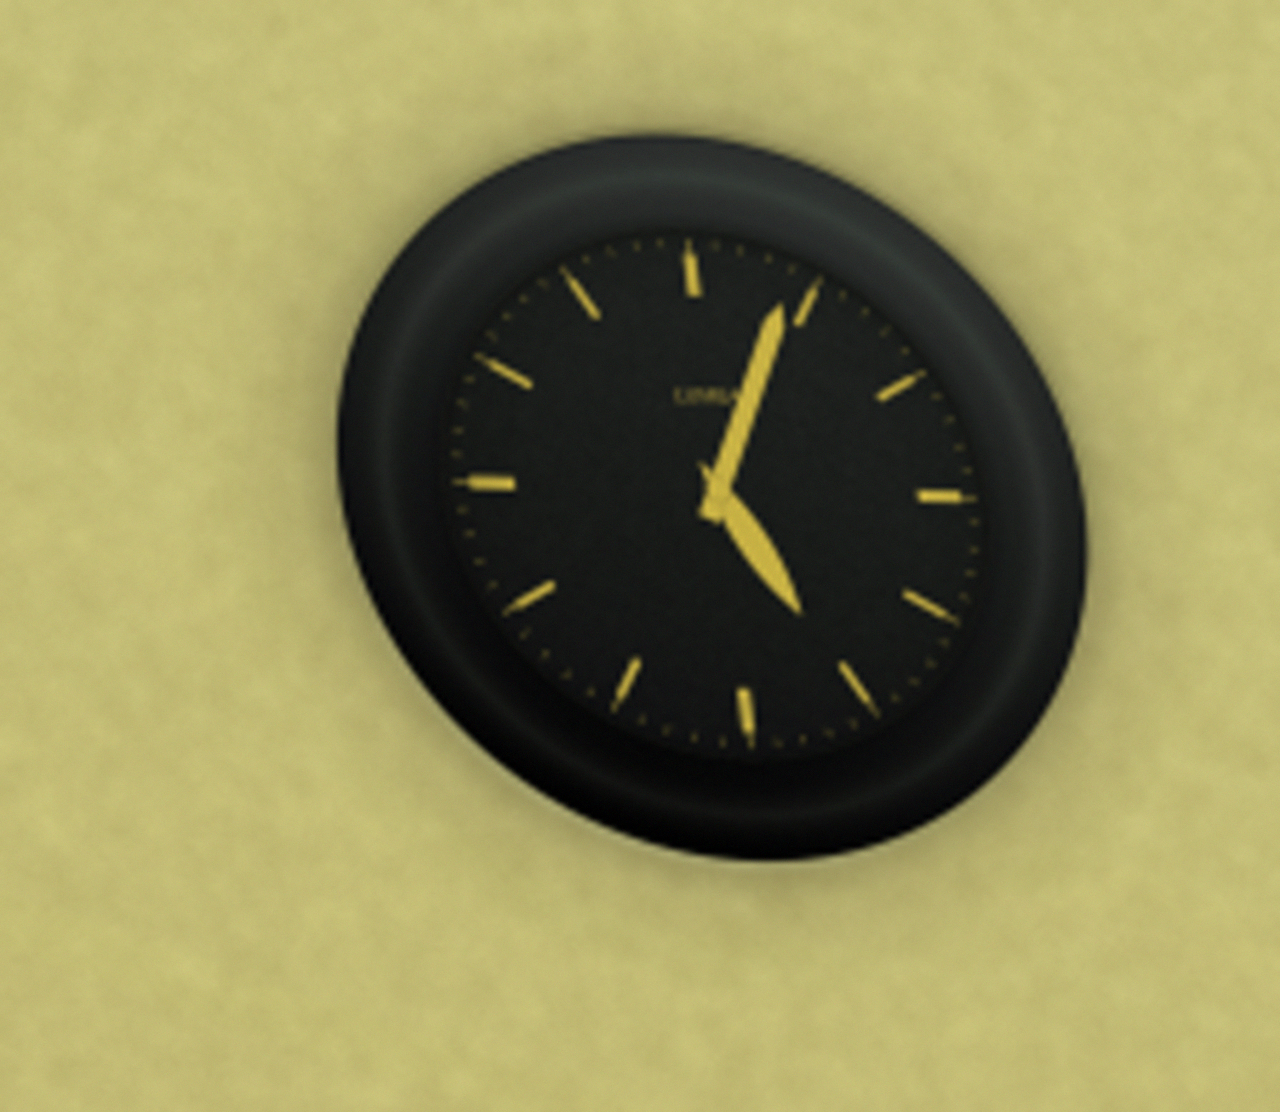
5,04
